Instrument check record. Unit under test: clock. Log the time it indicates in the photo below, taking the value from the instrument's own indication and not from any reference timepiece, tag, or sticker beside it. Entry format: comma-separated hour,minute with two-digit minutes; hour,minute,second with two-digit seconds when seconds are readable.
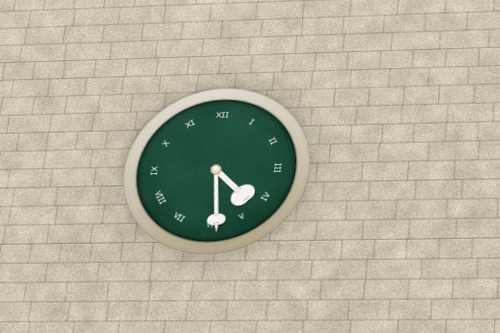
4,29
